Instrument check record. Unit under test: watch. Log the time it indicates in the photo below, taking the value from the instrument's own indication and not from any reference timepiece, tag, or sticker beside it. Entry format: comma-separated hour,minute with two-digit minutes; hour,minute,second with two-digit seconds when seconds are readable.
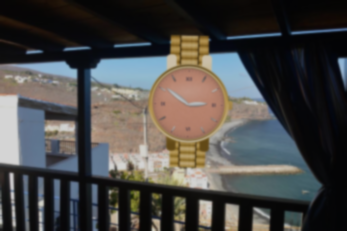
2,51
